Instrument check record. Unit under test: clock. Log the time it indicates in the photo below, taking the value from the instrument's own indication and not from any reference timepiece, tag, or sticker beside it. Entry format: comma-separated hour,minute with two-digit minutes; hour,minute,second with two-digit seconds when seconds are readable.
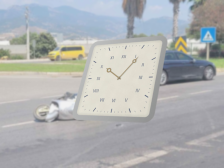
10,06
